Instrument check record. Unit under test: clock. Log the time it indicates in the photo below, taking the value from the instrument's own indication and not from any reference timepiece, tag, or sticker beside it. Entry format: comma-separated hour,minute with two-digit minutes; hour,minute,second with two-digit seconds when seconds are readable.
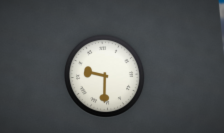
9,31
